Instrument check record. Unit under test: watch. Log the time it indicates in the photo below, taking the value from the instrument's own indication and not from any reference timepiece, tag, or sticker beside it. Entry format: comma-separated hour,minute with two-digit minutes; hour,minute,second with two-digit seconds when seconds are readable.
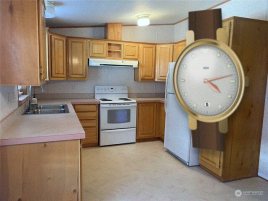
4,13
